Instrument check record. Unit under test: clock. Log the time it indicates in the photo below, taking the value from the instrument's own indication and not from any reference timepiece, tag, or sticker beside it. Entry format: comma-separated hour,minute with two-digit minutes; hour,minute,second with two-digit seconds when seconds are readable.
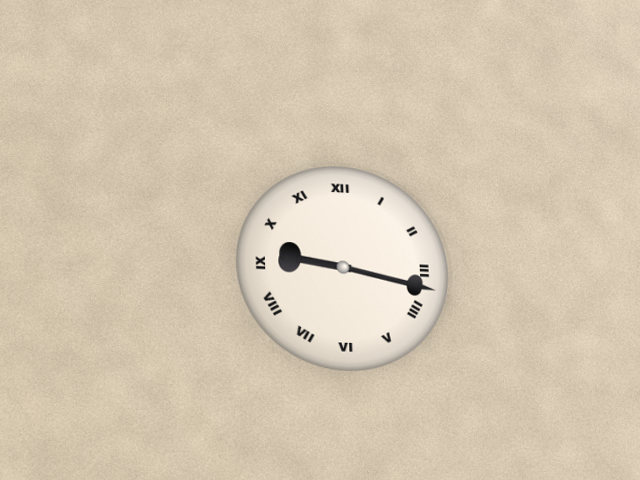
9,17
